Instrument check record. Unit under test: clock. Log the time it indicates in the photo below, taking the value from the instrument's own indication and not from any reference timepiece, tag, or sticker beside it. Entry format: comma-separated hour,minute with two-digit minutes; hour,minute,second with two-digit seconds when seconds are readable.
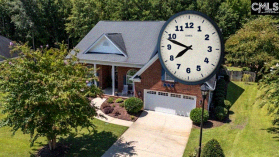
7,48
